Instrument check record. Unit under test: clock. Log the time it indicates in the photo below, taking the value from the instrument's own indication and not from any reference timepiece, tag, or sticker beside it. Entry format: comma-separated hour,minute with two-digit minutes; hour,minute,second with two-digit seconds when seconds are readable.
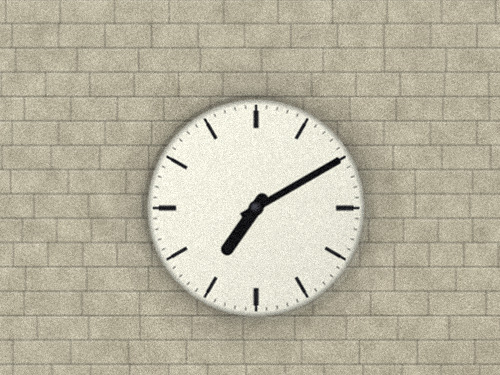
7,10
